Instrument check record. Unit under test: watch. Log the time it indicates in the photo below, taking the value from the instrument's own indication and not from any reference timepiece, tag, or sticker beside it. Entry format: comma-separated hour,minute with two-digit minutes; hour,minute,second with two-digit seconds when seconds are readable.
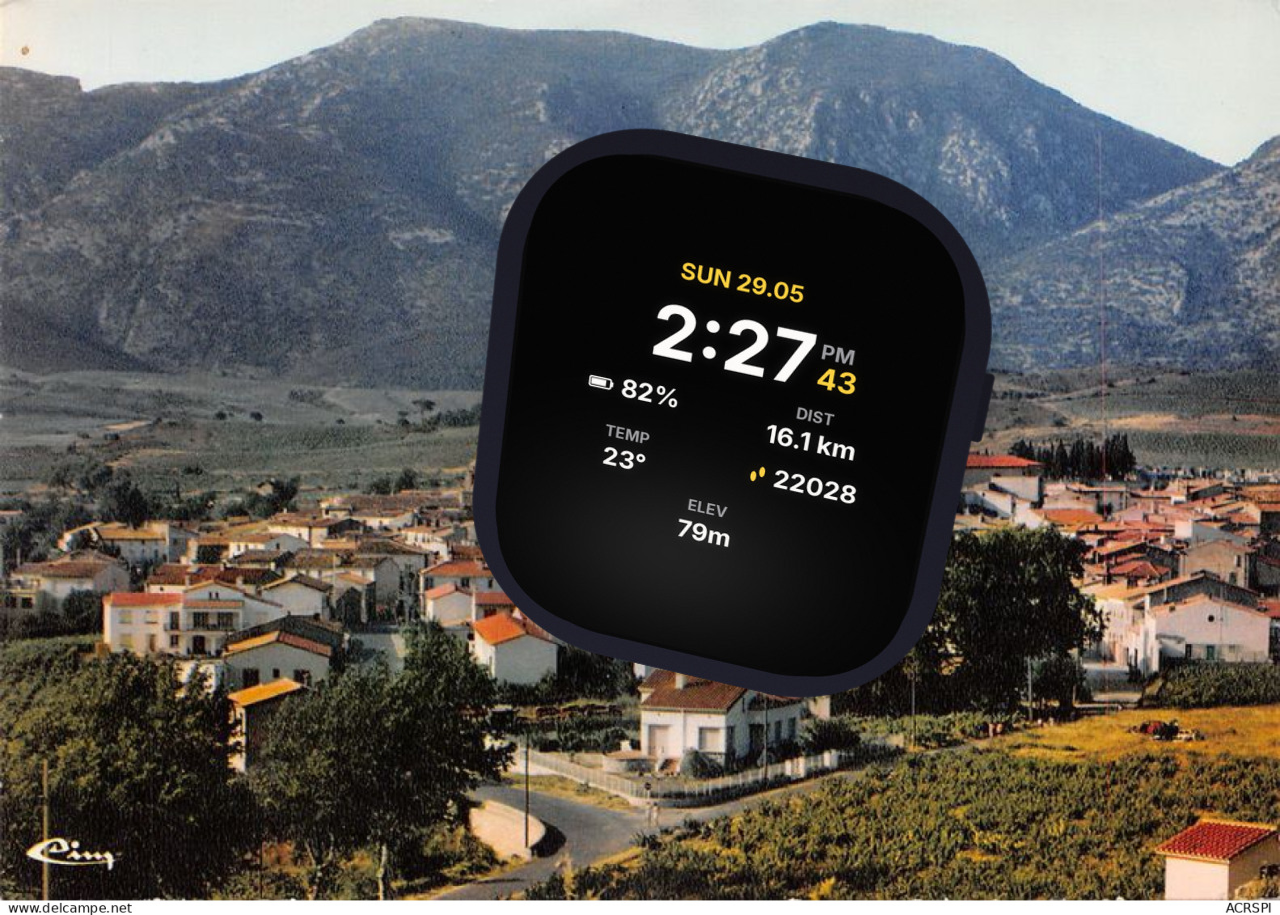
2,27,43
